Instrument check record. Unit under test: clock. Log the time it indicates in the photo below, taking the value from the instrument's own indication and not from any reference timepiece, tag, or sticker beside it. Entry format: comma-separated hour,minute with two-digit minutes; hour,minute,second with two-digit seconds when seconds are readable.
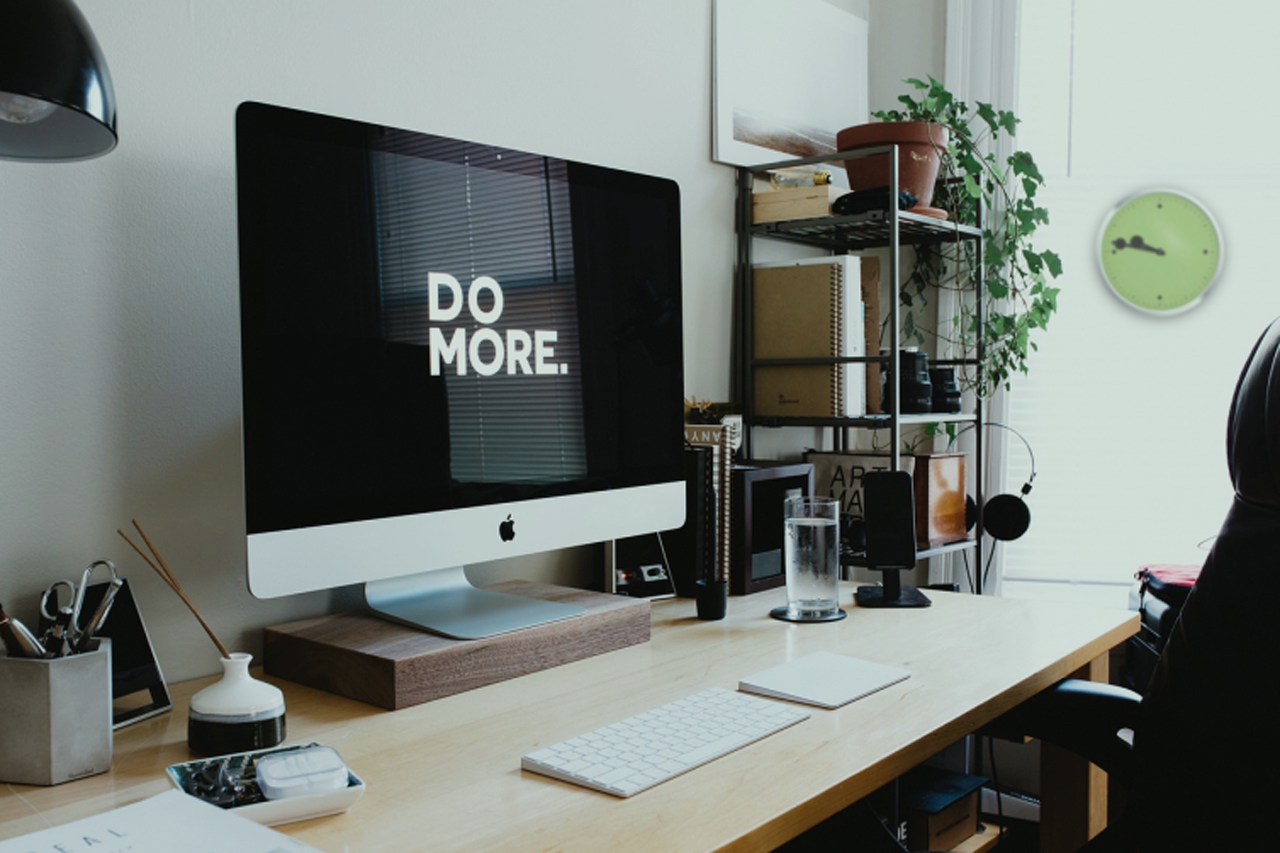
9,47
